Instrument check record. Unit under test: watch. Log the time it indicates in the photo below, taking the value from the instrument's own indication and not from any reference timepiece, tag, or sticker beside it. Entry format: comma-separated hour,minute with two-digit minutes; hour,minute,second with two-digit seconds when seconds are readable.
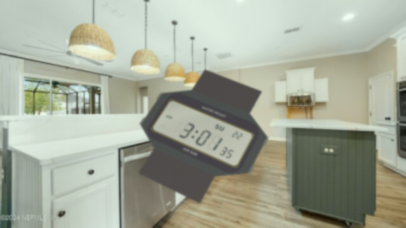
3,01
